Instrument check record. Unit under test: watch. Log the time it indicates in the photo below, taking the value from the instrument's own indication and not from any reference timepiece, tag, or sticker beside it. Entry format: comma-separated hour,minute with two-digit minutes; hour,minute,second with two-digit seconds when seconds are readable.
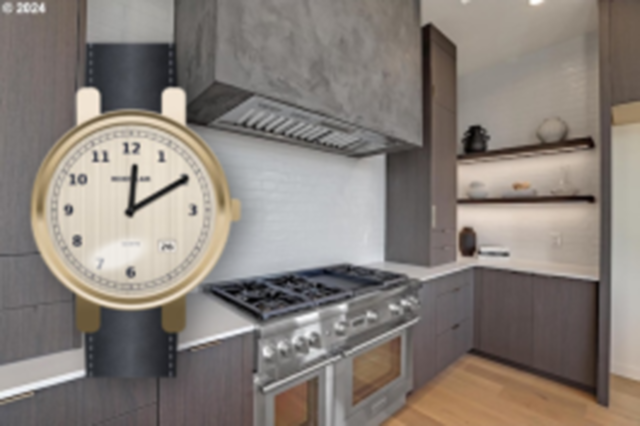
12,10
